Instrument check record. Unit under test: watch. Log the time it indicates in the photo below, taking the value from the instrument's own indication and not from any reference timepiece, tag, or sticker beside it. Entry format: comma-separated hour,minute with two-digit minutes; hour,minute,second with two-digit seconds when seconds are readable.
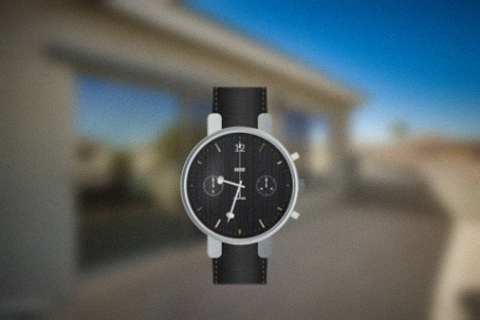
9,33
